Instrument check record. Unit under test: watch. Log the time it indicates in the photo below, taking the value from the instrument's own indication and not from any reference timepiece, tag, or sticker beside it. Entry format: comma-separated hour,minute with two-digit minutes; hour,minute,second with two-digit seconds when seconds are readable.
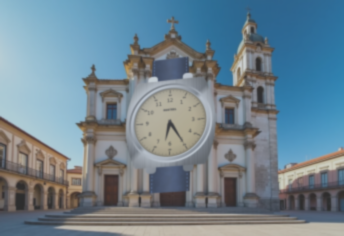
6,25
